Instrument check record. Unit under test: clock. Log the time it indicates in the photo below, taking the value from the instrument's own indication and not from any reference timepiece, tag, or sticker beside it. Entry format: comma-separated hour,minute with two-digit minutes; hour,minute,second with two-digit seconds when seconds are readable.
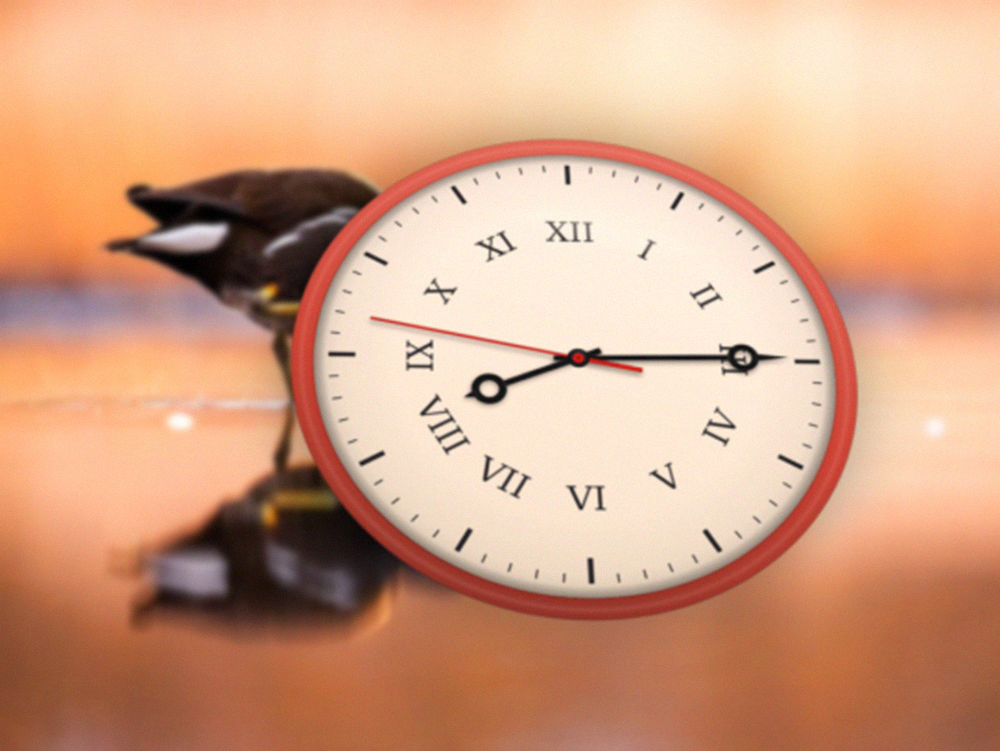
8,14,47
